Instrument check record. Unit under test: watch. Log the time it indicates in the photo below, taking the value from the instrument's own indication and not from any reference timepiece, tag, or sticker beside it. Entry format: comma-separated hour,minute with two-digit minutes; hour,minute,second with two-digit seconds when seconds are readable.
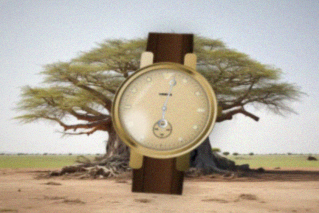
6,02
